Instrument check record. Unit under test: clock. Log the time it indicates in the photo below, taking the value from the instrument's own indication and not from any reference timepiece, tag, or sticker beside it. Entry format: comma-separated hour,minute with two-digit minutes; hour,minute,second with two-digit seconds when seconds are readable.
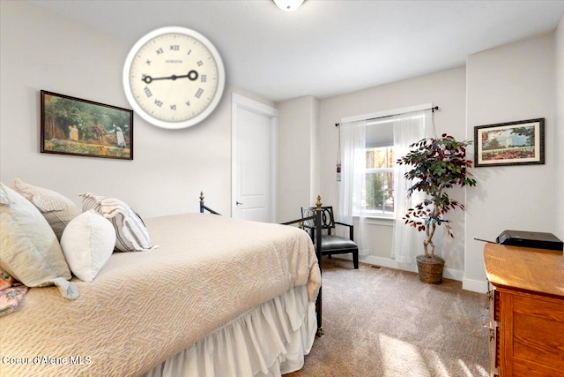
2,44
